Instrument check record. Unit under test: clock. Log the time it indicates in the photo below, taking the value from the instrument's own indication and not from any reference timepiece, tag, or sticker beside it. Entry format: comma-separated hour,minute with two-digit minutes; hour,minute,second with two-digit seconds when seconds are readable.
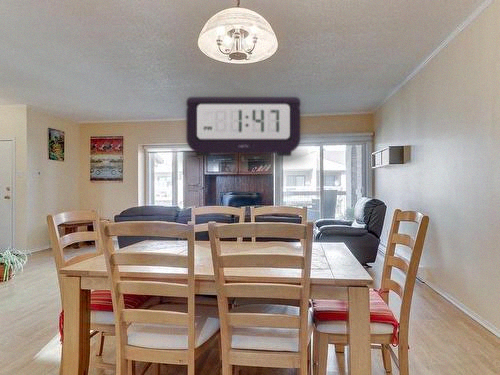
1,47
